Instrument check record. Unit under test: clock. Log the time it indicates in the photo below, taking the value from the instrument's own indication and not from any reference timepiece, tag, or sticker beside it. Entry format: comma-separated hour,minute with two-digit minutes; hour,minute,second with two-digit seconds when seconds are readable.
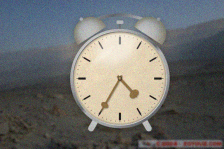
4,35
